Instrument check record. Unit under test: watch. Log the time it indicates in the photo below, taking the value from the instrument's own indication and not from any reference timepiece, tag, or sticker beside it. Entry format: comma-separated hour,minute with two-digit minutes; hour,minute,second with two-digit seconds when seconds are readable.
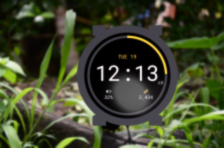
12,13
